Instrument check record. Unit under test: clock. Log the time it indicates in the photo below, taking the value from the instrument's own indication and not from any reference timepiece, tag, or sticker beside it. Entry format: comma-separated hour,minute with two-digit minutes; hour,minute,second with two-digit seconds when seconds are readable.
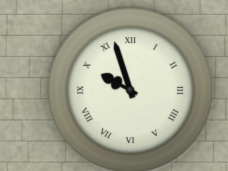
9,57
